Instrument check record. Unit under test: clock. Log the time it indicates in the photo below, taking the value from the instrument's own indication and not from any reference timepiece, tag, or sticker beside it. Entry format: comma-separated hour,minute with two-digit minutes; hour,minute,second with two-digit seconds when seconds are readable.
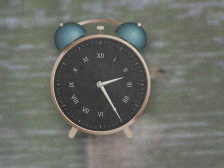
2,25
